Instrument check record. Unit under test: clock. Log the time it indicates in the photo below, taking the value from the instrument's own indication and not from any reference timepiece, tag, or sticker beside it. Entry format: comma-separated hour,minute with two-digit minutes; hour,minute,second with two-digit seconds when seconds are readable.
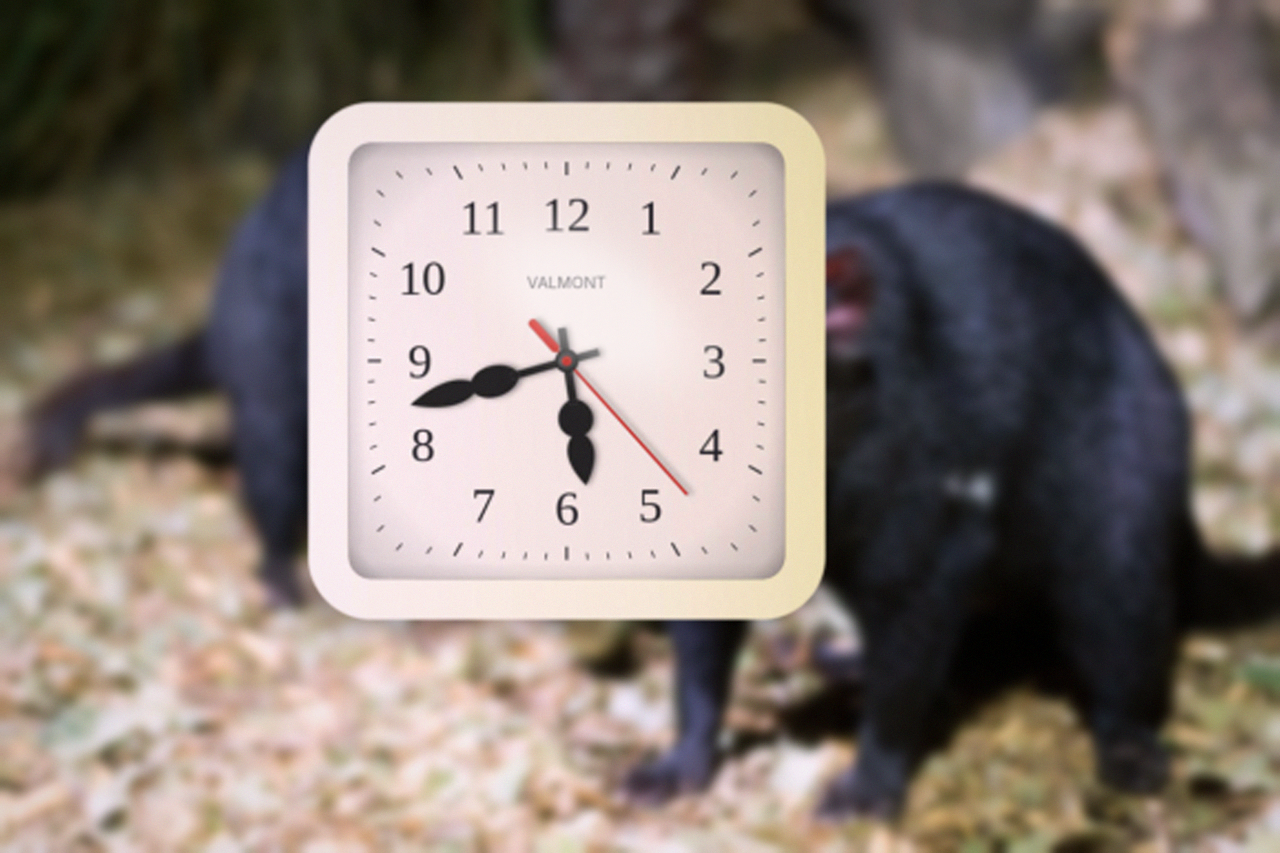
5,42,23
